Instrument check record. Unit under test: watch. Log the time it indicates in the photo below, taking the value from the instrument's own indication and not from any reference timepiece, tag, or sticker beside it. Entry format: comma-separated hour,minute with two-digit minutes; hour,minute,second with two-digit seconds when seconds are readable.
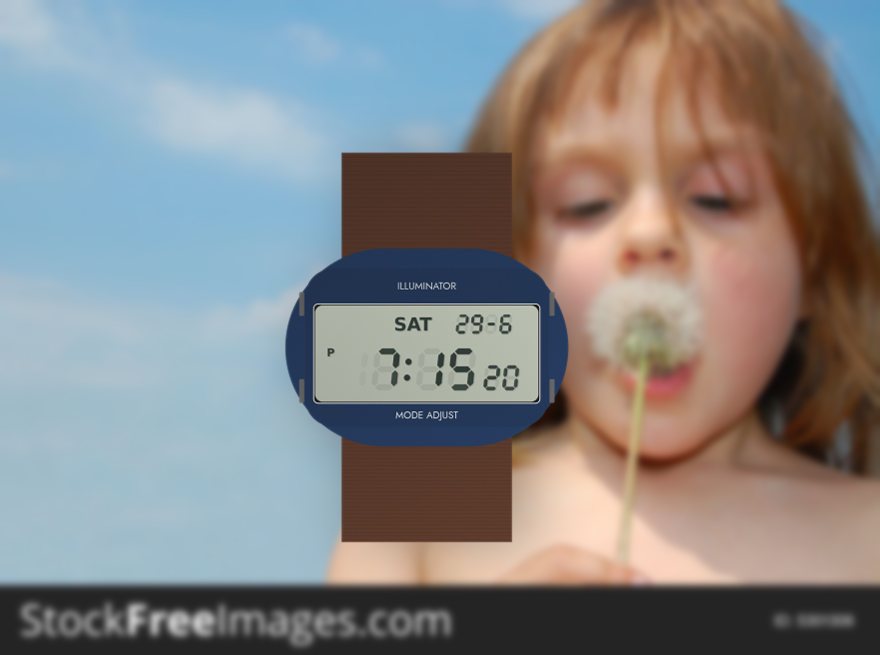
7,15,20
